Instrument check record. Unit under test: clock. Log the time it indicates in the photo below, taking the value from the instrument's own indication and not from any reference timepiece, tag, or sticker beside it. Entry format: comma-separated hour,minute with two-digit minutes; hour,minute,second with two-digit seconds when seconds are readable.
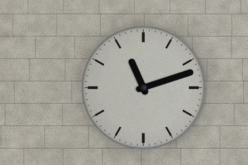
11,12
